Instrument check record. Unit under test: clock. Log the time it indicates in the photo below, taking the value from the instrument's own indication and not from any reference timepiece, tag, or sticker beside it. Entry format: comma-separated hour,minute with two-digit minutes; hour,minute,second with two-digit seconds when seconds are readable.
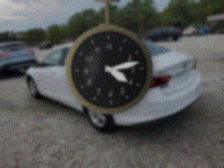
4,13
